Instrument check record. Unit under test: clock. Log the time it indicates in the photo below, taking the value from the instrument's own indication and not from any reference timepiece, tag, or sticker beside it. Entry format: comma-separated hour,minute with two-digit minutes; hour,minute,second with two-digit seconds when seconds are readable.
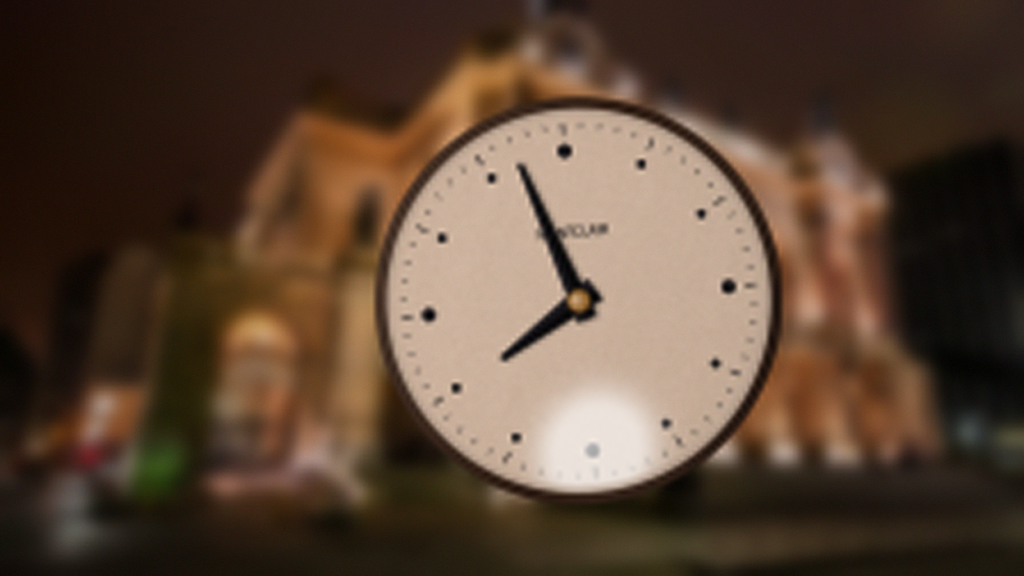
7,57
